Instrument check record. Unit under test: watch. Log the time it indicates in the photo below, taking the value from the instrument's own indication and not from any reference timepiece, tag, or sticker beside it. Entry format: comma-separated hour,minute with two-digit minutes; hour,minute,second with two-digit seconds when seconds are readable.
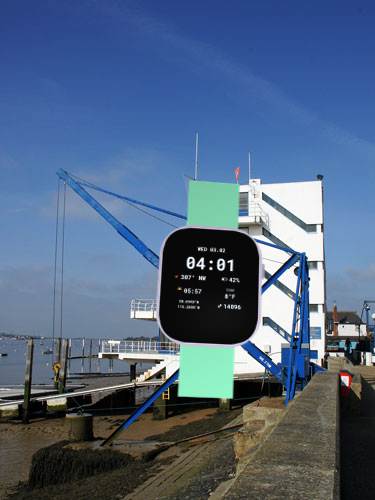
4,01
